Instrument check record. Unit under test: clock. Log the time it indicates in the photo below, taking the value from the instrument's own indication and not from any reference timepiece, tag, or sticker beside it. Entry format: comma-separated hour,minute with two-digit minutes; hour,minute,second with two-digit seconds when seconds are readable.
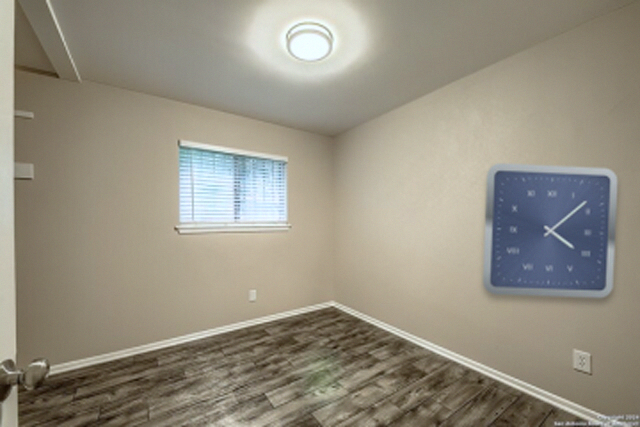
4,08
